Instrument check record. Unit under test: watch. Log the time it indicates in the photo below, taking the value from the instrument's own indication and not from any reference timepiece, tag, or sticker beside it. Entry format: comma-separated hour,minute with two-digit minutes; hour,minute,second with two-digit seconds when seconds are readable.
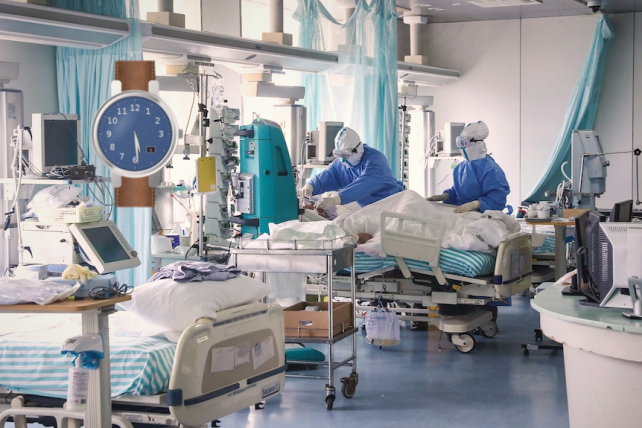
5,29
